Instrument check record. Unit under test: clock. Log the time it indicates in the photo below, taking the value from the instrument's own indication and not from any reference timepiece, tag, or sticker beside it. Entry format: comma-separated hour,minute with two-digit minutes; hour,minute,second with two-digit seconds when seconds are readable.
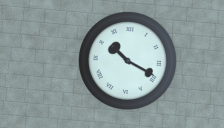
10,19
